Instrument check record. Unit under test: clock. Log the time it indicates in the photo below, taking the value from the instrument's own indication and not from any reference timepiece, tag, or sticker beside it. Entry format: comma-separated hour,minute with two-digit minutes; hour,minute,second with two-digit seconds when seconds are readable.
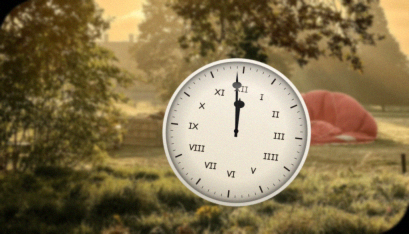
11,59
